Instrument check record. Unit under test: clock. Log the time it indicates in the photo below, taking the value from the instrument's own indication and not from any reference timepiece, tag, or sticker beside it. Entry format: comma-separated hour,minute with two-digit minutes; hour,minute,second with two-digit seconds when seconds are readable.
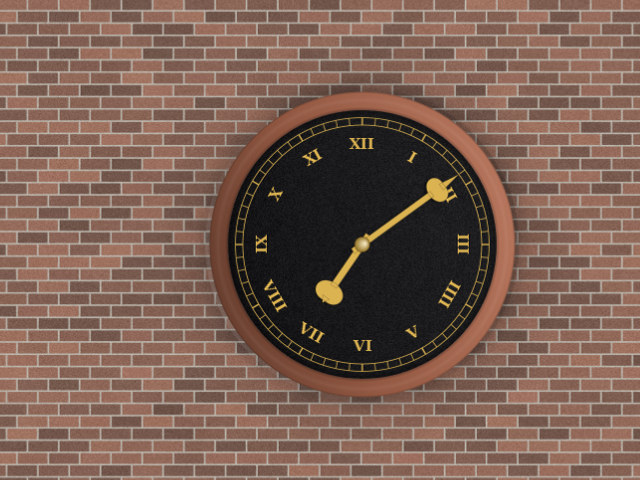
7,09
